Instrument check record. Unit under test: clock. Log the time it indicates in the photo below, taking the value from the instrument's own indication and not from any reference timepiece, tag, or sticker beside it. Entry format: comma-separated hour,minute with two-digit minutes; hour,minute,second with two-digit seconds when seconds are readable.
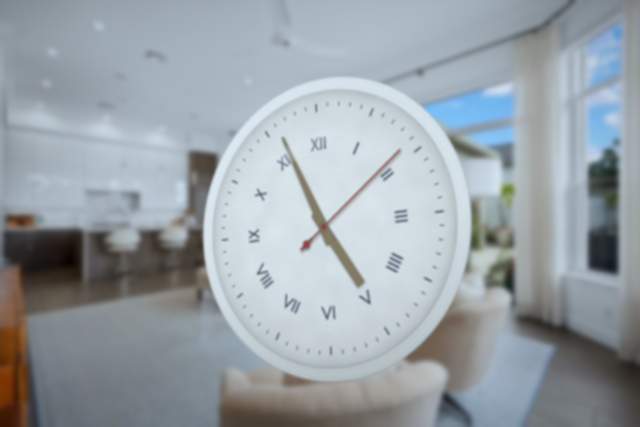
4,56,09
